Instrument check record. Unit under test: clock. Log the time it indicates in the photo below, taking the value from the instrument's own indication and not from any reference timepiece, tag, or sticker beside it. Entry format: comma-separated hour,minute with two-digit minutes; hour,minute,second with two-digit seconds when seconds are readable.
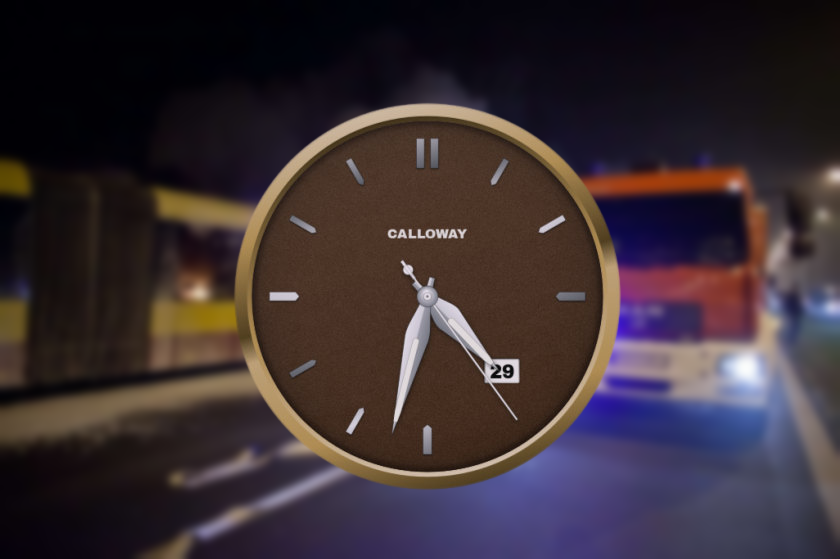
4,32,24
